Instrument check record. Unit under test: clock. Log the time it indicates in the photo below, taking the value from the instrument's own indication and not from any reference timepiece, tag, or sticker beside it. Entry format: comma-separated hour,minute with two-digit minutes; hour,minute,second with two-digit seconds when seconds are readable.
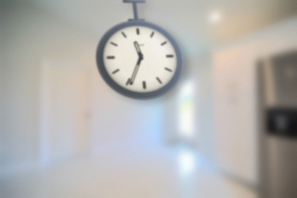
11,34
